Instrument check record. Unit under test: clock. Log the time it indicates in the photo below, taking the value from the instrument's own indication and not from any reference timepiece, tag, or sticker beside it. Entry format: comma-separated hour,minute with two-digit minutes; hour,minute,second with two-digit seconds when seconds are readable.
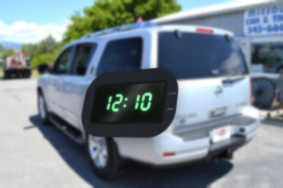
12,10
